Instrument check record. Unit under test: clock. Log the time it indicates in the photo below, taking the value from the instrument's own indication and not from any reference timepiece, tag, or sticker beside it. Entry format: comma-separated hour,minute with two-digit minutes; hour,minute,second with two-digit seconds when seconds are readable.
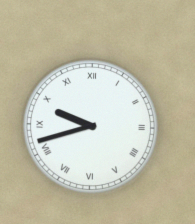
9,42
